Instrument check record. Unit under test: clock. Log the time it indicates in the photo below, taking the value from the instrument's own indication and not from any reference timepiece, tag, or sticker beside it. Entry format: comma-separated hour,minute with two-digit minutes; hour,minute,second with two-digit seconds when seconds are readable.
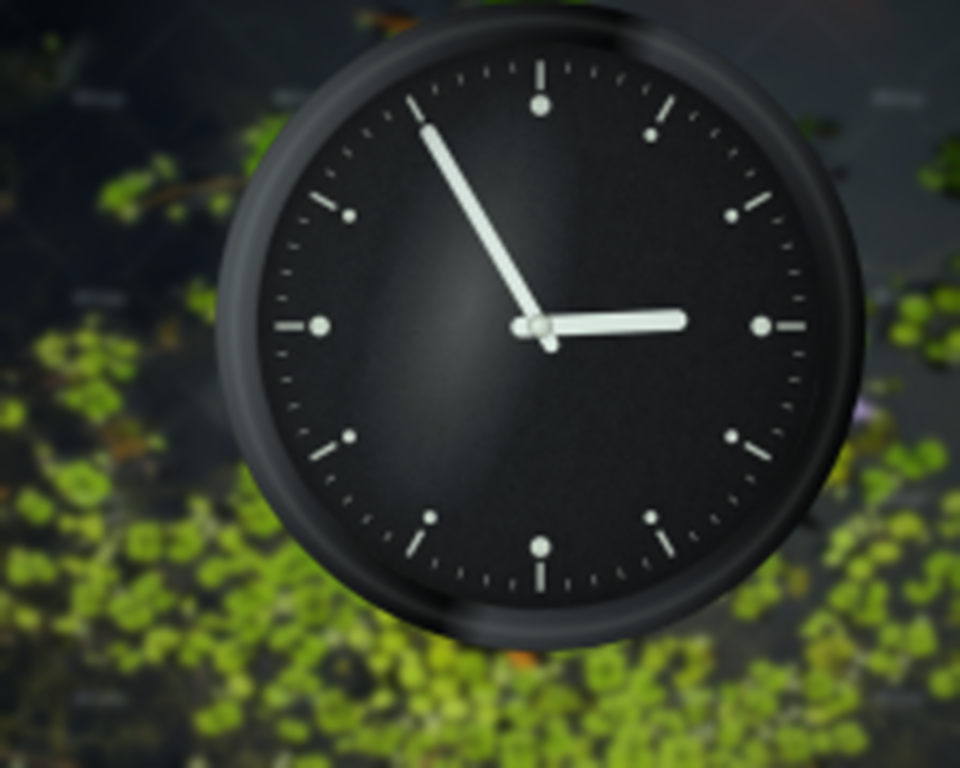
2,55
